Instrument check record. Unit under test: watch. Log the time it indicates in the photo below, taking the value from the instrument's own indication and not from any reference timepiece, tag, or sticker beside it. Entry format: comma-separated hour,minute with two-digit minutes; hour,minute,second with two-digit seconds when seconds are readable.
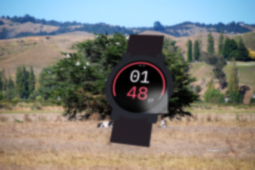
1,48
